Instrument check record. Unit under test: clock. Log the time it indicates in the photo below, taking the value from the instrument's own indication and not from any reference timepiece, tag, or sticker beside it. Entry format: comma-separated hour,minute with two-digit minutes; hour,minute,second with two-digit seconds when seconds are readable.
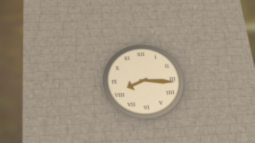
8,16
